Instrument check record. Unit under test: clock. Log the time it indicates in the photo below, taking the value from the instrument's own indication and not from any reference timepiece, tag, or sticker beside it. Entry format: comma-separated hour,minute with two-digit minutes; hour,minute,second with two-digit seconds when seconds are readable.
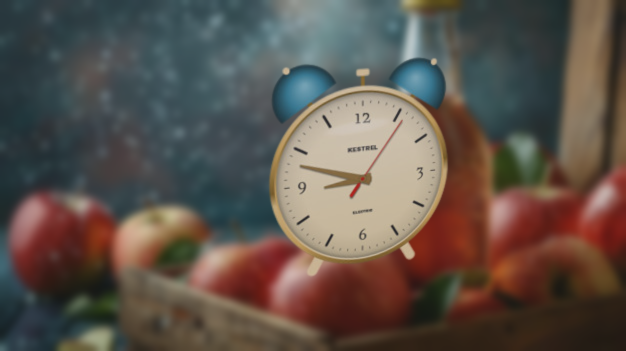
8,48,06
